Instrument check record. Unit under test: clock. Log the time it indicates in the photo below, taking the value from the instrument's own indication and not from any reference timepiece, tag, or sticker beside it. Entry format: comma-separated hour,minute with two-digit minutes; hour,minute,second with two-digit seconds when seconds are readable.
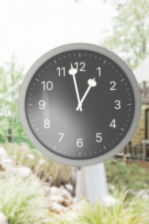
12,58
